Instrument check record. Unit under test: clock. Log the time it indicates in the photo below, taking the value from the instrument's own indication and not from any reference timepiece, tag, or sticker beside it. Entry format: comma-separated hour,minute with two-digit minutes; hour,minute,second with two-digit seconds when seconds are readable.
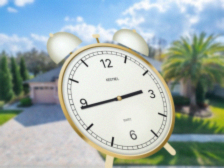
2,44
